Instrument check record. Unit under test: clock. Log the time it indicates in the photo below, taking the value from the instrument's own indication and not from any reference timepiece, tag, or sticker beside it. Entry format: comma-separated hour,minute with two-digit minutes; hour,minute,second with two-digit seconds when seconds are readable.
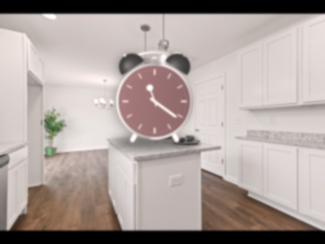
11,21
